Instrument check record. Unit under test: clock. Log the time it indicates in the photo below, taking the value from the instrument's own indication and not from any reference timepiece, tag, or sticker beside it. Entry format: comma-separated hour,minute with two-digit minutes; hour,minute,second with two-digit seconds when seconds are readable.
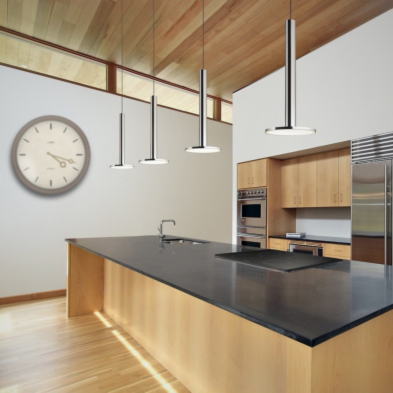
4,18
